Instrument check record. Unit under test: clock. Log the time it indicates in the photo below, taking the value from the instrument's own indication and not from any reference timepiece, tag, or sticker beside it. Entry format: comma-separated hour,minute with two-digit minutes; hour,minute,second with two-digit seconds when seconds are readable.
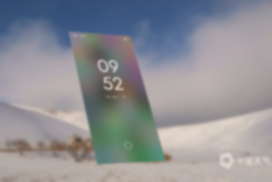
9,52
